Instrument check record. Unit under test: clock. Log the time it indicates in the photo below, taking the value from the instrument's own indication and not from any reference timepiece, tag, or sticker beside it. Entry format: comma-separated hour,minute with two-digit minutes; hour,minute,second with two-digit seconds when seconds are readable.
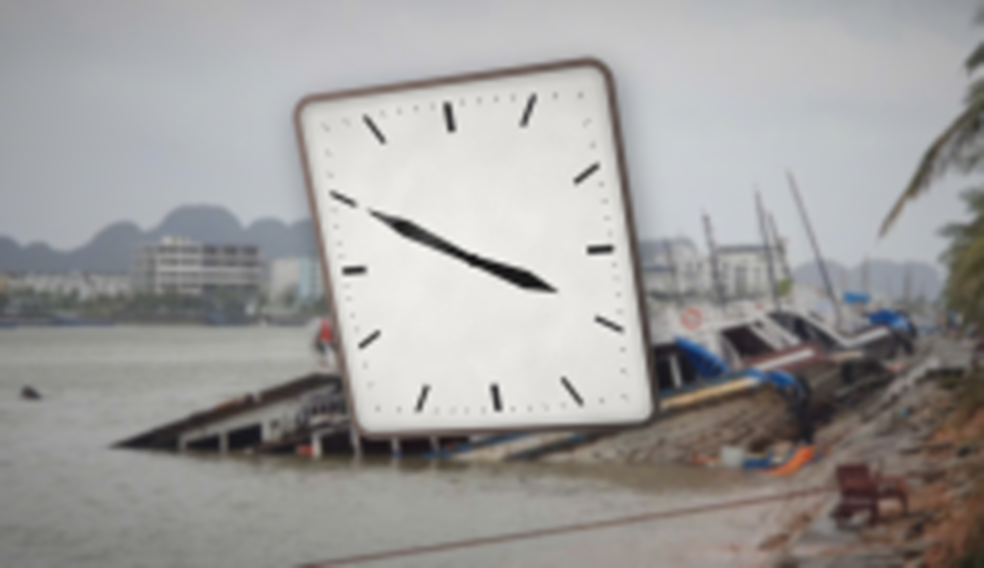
3,50
